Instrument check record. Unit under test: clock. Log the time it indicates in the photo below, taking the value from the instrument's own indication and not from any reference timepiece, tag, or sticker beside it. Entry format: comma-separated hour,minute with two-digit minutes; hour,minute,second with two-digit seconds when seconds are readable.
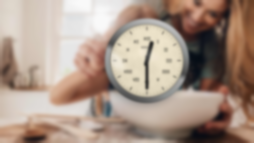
12,30
